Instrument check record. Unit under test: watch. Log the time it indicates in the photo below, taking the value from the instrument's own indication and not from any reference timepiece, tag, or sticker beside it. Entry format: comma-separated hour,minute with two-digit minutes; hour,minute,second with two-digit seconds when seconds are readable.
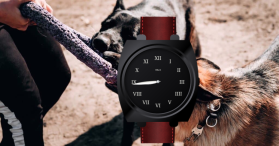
8,44
